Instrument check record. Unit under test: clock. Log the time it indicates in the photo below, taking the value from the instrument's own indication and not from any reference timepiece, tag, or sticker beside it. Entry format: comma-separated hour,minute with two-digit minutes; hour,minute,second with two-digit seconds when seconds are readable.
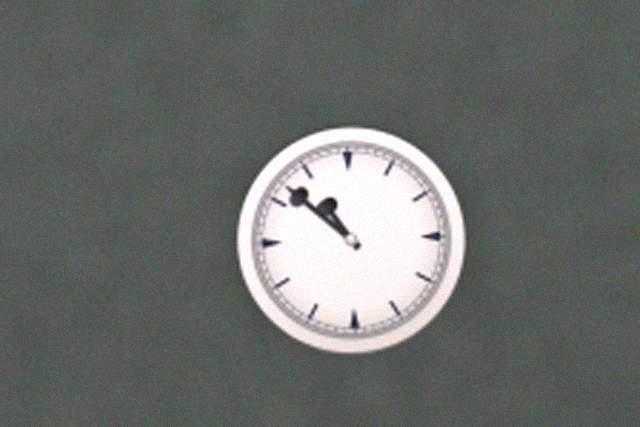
10,52
